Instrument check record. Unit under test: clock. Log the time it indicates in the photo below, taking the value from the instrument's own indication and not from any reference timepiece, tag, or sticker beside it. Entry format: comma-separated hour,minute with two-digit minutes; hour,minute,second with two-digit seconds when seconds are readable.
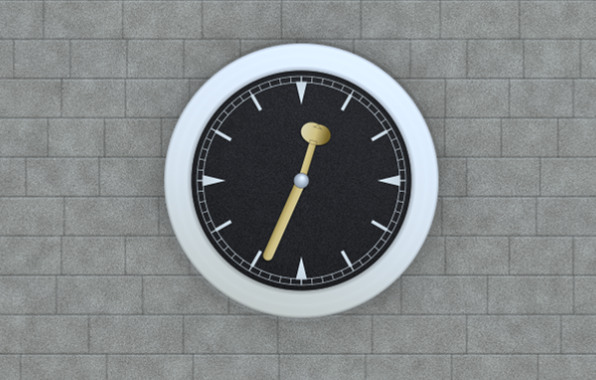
12,34
